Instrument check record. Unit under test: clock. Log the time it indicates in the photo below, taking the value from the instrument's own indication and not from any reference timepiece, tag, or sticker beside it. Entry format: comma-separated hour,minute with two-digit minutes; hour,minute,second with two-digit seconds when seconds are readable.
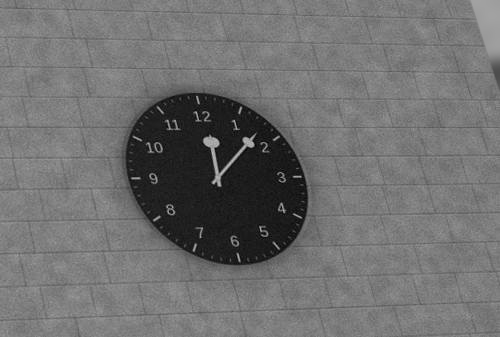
12,08
